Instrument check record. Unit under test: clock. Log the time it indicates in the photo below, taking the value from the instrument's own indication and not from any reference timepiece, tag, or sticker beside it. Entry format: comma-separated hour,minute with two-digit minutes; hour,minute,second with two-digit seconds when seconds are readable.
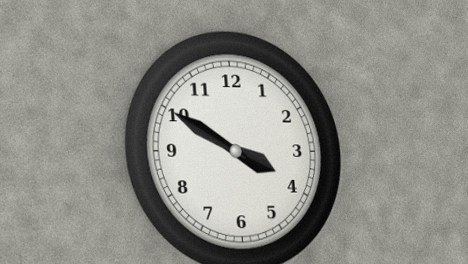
3,50
